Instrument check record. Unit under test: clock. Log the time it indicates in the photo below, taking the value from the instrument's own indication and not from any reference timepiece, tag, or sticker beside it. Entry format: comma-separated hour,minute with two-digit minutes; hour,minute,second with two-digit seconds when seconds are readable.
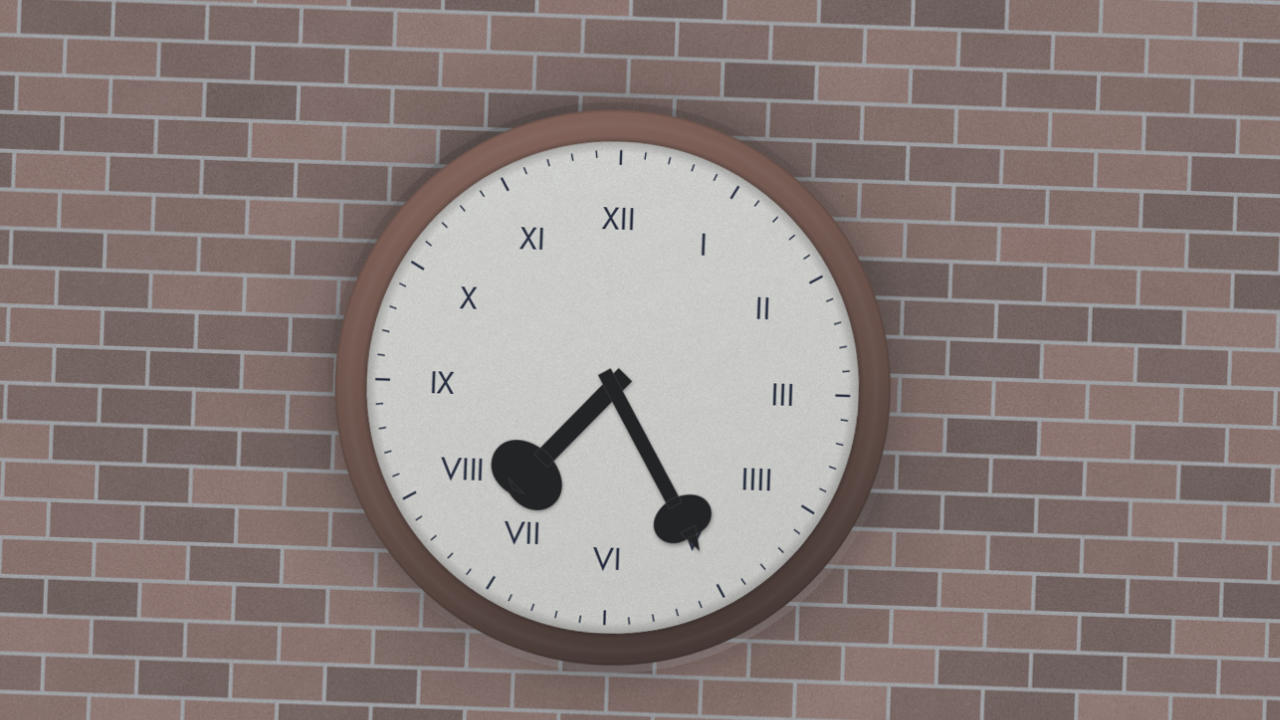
7,25
